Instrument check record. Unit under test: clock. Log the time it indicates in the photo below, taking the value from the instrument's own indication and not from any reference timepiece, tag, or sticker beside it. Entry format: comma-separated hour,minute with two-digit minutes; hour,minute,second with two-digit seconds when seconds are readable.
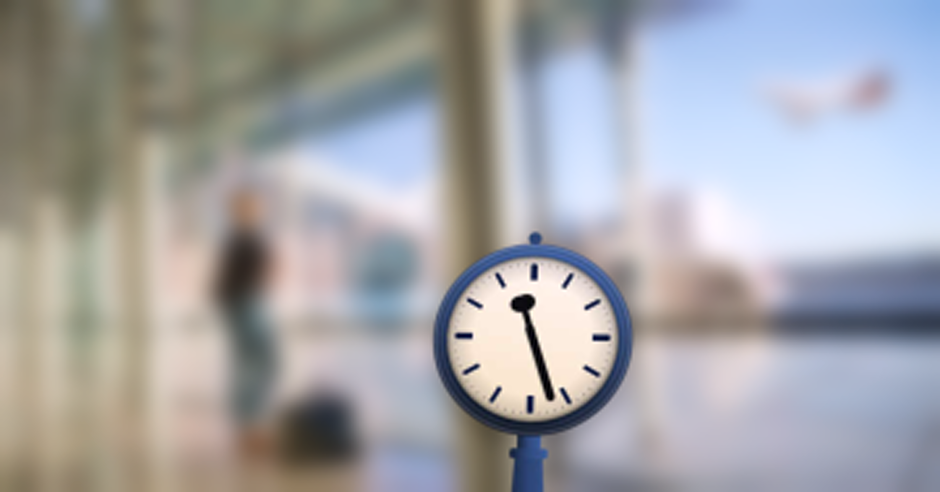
11,27
